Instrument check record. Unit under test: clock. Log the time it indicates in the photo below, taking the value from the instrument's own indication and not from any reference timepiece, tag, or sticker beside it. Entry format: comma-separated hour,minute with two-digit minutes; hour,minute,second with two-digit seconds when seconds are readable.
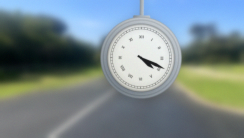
4,19
